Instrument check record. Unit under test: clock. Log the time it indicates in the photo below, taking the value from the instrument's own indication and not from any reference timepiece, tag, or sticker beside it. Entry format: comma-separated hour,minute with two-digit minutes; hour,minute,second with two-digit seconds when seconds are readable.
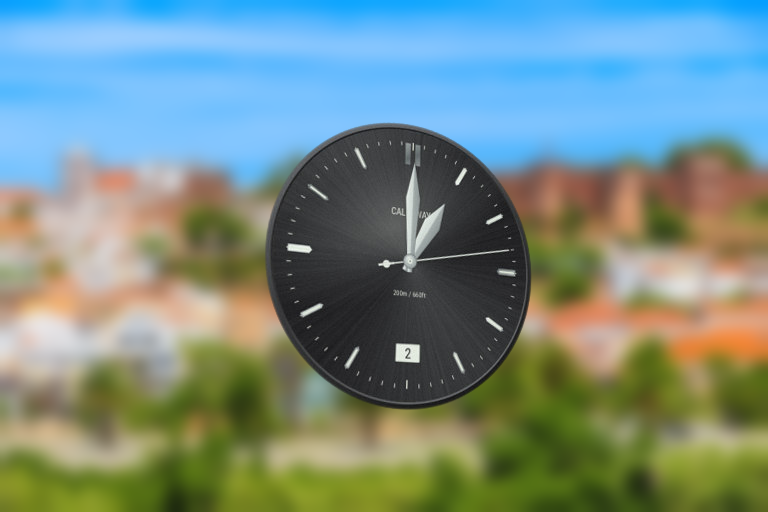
1,00,13
